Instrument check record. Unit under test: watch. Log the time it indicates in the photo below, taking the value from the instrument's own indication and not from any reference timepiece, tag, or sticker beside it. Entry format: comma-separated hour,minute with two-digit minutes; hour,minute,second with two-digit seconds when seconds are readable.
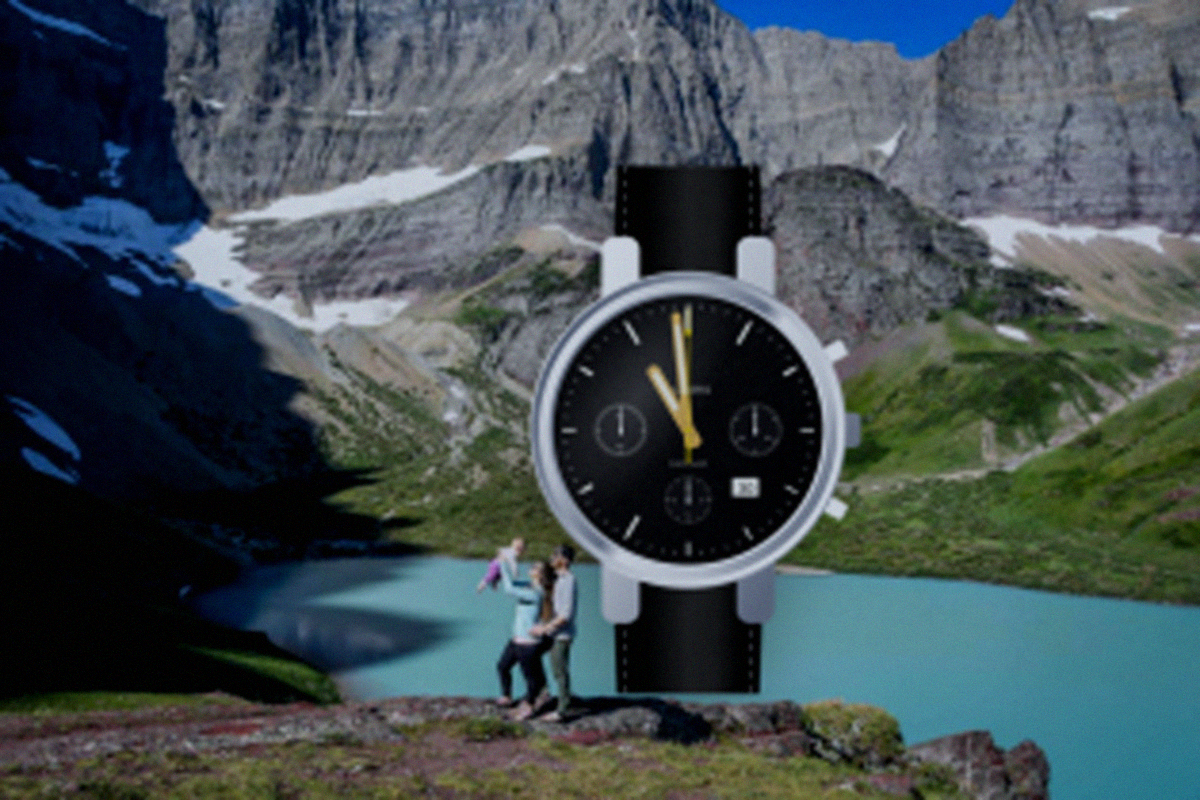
10,59
